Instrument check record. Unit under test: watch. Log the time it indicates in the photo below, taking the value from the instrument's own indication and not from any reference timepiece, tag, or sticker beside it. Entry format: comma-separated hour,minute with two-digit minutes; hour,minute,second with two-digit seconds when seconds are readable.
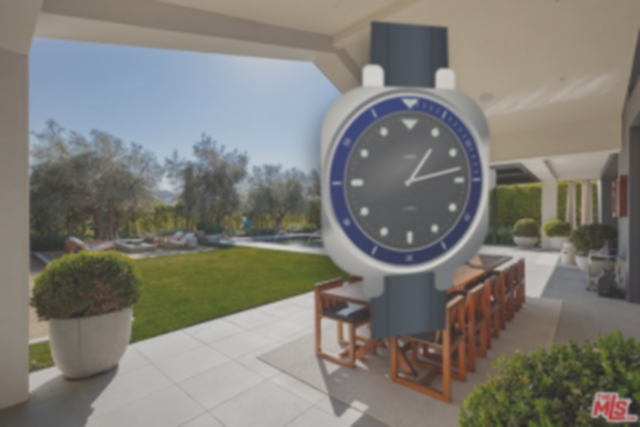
1,13
